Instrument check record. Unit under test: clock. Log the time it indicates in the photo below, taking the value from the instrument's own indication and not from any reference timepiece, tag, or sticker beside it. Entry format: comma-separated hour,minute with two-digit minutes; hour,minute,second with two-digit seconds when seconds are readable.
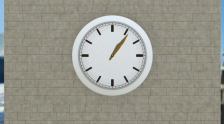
1,06
